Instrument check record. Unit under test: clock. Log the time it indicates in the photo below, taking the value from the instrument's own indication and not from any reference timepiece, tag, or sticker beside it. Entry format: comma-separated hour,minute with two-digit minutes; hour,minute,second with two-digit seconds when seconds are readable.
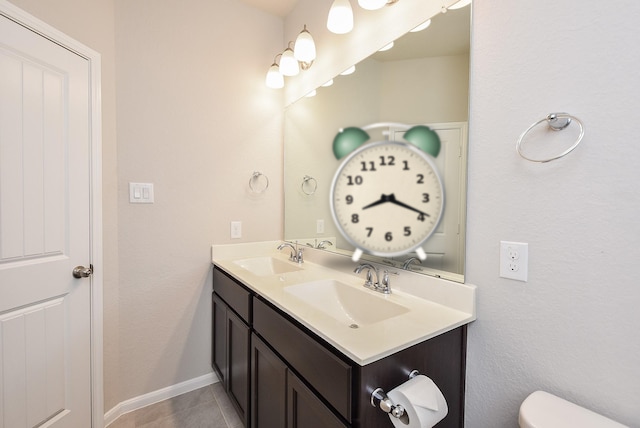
8,19
